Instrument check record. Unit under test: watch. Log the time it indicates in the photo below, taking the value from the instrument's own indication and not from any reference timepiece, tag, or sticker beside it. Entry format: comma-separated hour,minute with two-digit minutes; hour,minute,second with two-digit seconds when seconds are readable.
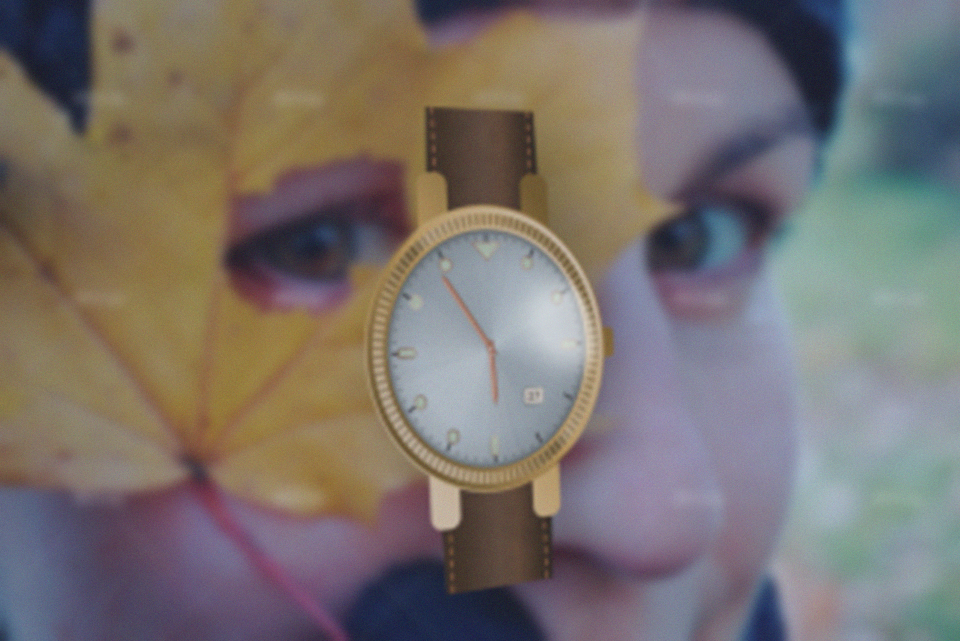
5,54
